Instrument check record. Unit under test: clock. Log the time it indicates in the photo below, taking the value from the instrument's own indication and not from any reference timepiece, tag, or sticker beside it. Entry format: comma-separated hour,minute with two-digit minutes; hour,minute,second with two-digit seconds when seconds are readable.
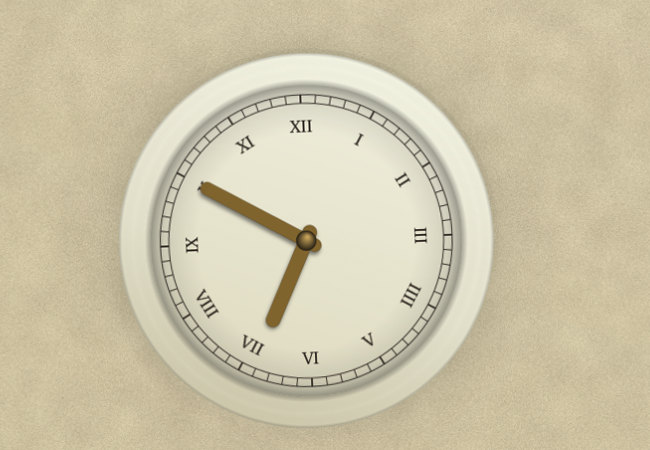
6,50
